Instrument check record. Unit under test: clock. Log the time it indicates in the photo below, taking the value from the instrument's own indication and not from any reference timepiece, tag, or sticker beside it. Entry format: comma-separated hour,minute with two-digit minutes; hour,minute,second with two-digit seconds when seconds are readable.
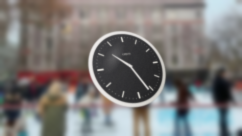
10,26
